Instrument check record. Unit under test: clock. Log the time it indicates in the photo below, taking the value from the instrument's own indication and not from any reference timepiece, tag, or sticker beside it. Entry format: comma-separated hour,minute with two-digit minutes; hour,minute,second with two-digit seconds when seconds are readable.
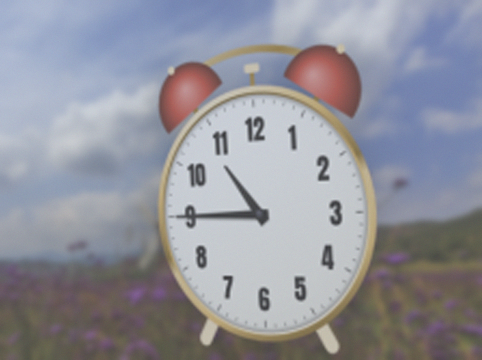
10,45
